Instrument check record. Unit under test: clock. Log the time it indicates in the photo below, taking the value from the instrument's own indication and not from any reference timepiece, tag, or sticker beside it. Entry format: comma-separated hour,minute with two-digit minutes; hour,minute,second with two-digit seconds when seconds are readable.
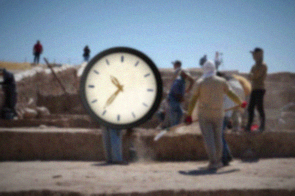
10,36
